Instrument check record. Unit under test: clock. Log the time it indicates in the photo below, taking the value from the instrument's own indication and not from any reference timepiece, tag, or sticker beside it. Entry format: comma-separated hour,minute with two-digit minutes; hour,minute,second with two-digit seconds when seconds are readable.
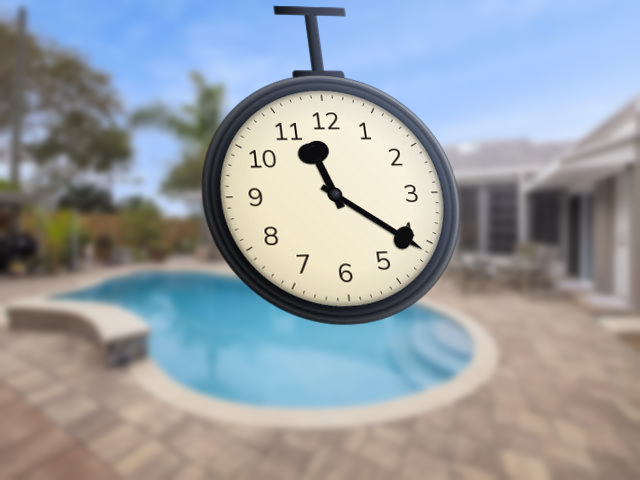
11,21
